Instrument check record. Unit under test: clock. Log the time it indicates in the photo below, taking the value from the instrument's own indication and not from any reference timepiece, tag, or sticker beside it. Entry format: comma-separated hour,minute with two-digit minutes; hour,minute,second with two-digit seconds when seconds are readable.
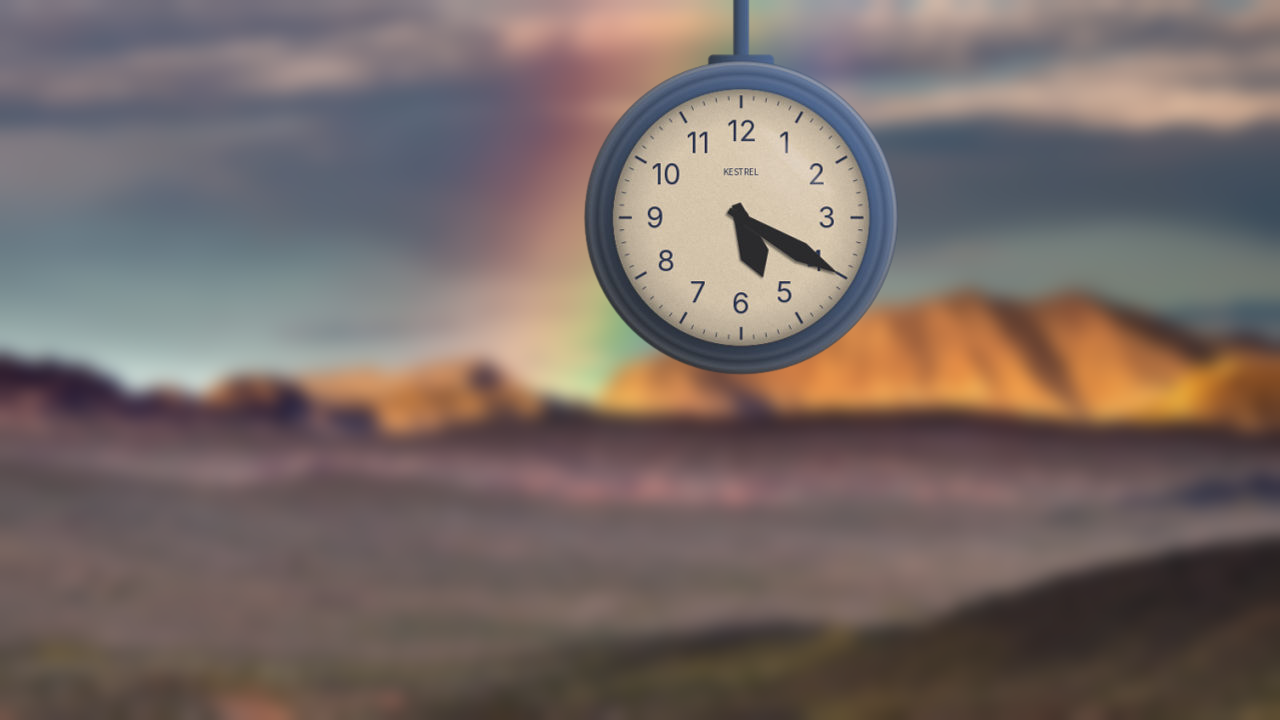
5,20
